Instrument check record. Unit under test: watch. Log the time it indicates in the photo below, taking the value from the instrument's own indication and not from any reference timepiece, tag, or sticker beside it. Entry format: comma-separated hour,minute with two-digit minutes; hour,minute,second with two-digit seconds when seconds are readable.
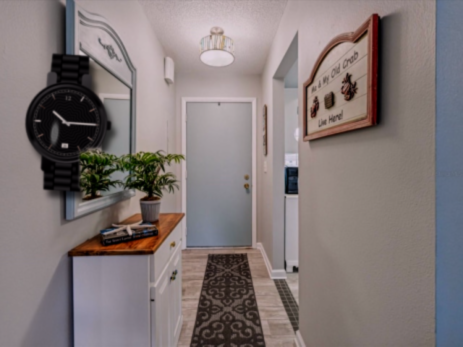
10,15
